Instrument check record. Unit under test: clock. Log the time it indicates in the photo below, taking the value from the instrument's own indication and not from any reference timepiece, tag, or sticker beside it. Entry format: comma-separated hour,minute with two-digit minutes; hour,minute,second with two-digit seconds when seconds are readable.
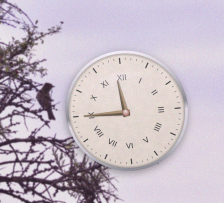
11,45
